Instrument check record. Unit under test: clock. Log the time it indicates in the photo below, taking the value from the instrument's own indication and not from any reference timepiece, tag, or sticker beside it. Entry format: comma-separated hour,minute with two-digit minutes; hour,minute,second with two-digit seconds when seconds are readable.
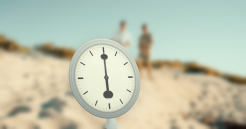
6,00
